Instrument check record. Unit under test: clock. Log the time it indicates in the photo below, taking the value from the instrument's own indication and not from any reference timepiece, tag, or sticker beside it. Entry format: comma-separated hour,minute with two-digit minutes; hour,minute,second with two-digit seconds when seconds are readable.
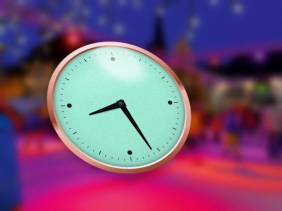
8,26
